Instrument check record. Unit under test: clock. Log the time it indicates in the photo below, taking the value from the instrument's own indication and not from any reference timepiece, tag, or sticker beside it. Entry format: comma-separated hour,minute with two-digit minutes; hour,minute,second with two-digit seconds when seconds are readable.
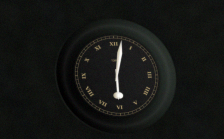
6,02
